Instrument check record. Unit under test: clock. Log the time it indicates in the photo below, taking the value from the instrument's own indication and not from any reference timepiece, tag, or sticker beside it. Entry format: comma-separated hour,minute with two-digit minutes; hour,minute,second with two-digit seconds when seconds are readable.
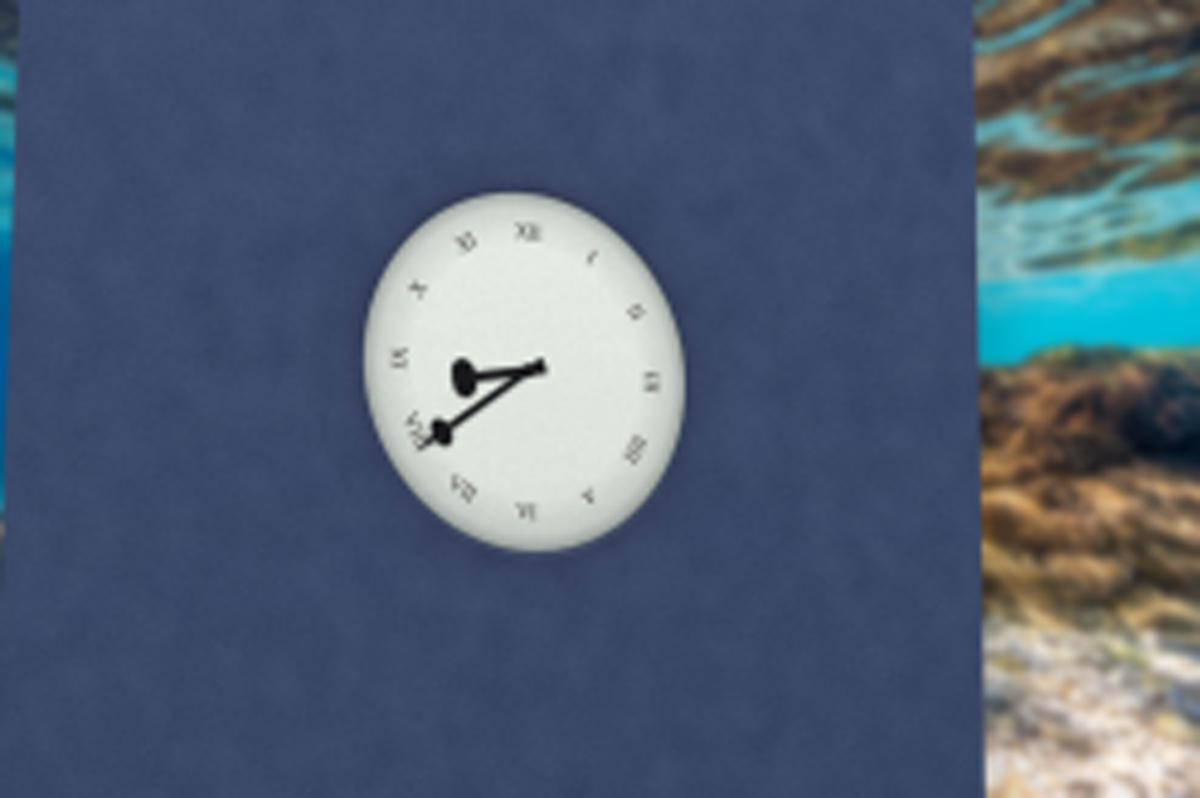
8,39
